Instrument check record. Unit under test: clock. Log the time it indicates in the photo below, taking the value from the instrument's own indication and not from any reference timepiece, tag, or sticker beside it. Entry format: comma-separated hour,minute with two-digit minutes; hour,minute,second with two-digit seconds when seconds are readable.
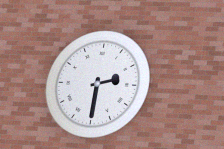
2,30
